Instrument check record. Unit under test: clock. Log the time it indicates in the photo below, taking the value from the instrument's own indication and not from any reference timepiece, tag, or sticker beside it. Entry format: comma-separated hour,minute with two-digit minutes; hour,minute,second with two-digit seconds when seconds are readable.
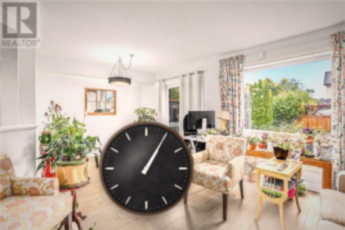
1,05
